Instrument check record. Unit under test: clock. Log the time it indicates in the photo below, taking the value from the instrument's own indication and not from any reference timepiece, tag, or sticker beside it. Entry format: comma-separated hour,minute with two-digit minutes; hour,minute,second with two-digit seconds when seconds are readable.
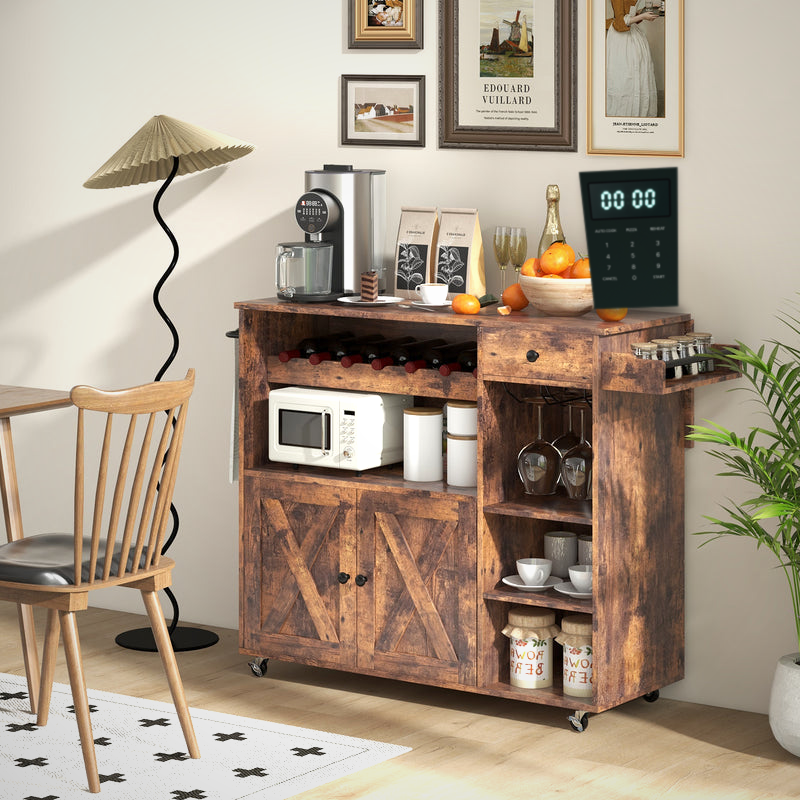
0,00
